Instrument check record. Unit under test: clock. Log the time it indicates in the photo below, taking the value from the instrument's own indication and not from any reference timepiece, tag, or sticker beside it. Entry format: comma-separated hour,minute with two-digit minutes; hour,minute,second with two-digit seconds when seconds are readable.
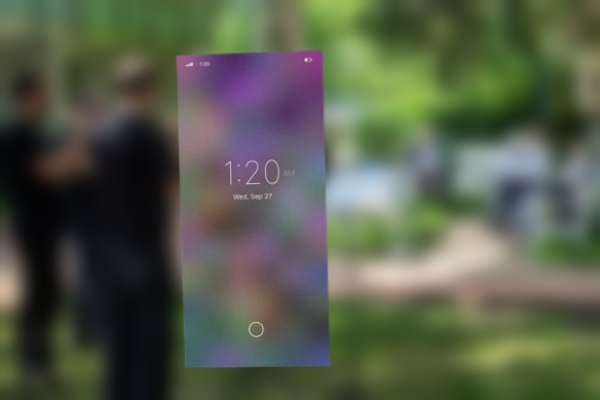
1,20
